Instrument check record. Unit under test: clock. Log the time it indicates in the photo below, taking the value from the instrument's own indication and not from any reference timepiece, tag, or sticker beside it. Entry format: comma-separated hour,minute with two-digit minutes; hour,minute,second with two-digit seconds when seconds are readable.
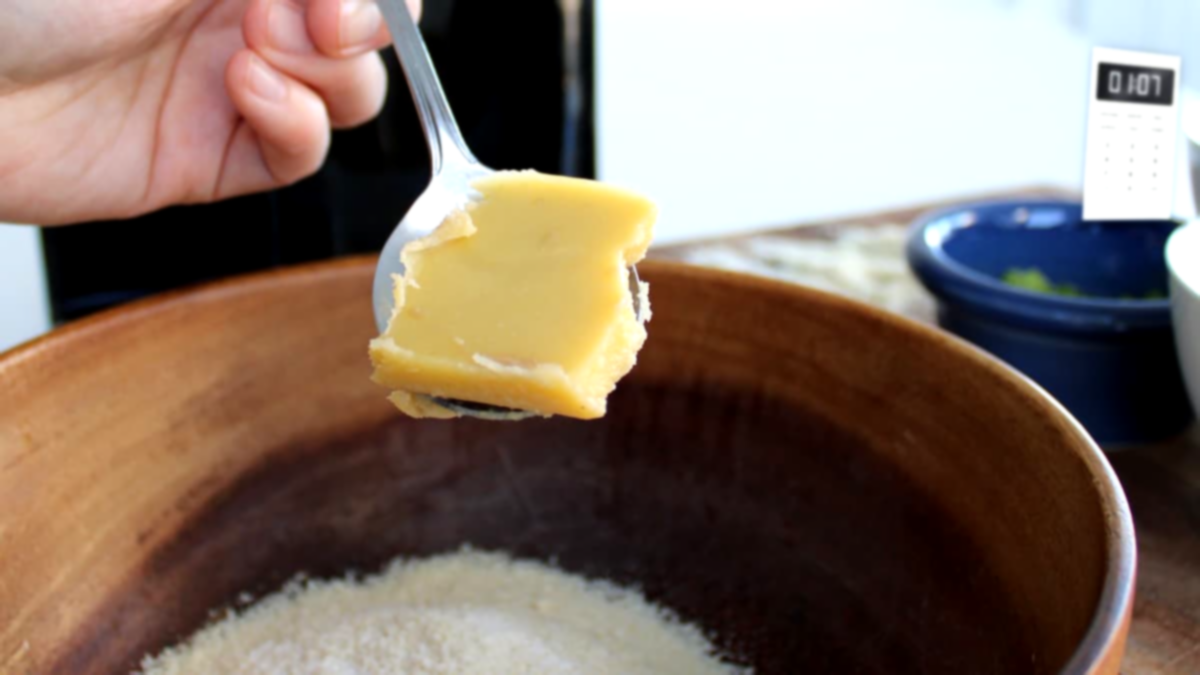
1,07
